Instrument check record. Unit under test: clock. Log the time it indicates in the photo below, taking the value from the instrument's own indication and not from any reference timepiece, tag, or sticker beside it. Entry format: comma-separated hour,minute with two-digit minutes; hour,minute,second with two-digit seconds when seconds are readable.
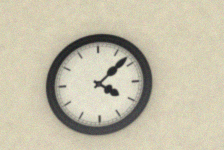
4,08
